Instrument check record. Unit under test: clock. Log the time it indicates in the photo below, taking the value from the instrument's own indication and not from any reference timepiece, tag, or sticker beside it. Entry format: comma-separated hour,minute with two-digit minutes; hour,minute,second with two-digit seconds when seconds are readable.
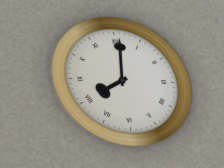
8,01
